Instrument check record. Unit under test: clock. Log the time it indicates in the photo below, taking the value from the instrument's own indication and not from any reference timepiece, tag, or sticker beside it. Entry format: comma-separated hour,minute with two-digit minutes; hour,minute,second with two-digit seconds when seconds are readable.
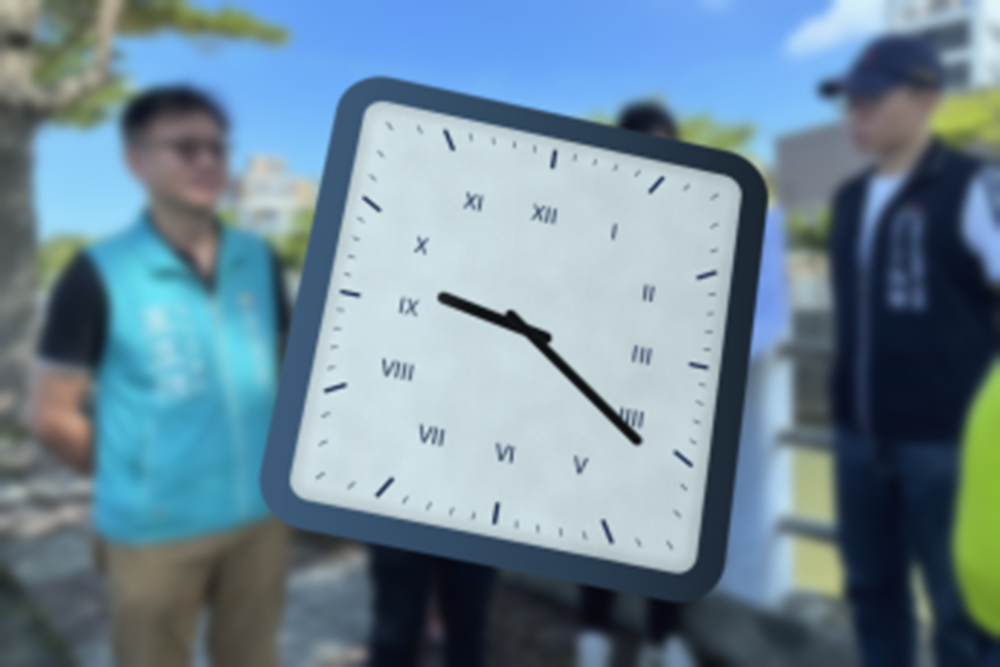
9,21
